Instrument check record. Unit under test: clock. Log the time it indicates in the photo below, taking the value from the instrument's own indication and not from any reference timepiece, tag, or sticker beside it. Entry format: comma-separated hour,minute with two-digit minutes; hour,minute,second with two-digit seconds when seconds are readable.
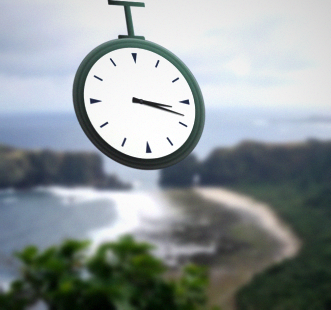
3,18
